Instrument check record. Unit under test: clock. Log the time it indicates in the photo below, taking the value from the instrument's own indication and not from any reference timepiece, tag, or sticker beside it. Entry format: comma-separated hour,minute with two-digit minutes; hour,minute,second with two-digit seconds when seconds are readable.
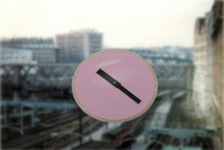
10,22
